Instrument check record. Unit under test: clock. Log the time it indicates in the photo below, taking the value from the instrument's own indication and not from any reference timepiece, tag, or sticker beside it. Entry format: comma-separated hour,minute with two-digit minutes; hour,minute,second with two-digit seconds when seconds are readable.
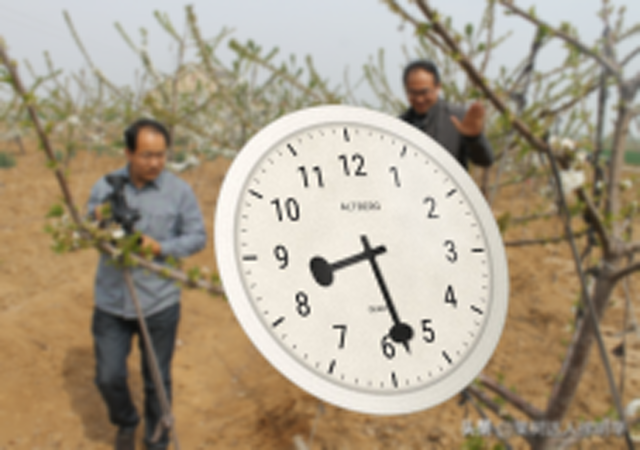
8,28
